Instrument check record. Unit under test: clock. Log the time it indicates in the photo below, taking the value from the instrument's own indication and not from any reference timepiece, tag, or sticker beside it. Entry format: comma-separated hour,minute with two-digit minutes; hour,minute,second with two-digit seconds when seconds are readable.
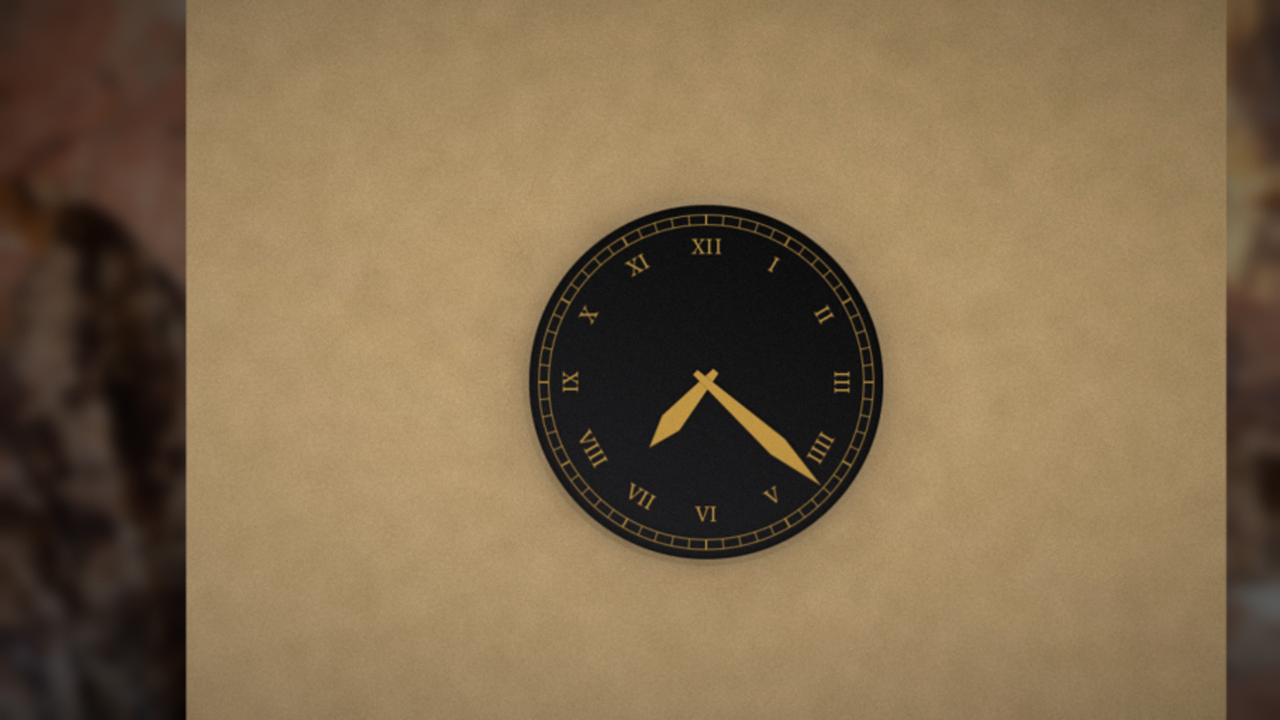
7,22
